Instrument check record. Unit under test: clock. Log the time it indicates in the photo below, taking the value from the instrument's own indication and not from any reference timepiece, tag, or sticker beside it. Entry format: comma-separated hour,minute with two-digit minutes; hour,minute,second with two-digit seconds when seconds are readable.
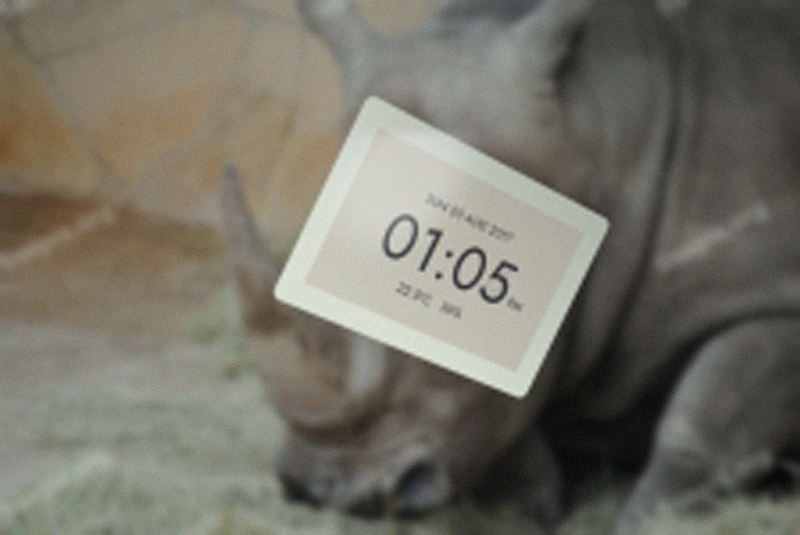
1,05
